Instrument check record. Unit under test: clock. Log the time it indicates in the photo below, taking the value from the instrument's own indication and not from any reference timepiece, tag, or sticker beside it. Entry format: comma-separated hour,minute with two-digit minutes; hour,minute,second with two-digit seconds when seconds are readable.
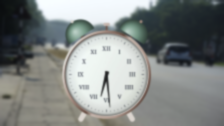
6,29
